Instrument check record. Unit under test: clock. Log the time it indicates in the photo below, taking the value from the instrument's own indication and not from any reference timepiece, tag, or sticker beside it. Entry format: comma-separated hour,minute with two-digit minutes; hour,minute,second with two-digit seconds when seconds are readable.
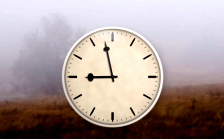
8,58
